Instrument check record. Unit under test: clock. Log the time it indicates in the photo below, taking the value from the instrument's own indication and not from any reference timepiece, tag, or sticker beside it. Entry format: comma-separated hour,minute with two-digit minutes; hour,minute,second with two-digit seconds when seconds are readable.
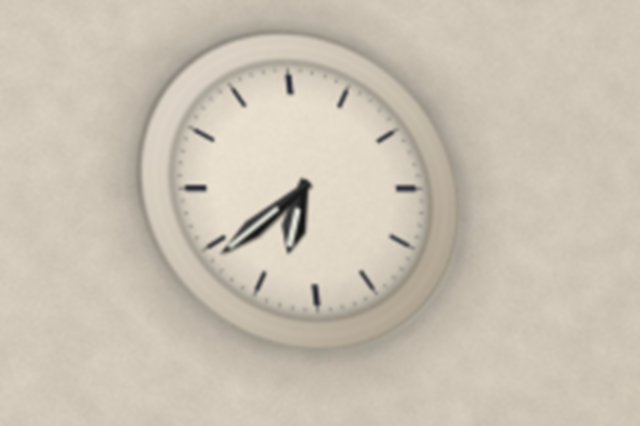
6,39
